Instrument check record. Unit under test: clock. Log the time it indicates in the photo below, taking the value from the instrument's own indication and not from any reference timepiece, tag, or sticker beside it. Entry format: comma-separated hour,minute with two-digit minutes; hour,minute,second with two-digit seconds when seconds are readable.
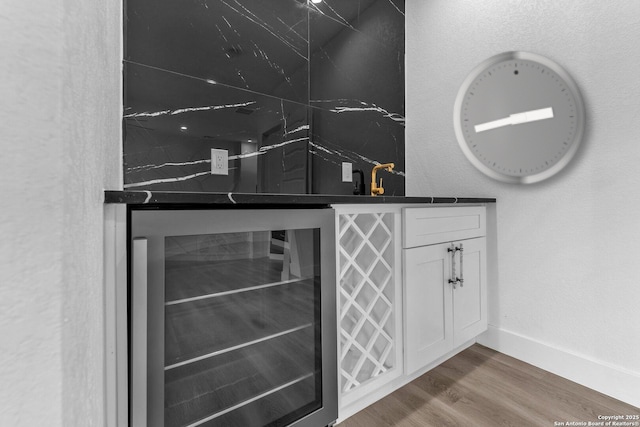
2,43
